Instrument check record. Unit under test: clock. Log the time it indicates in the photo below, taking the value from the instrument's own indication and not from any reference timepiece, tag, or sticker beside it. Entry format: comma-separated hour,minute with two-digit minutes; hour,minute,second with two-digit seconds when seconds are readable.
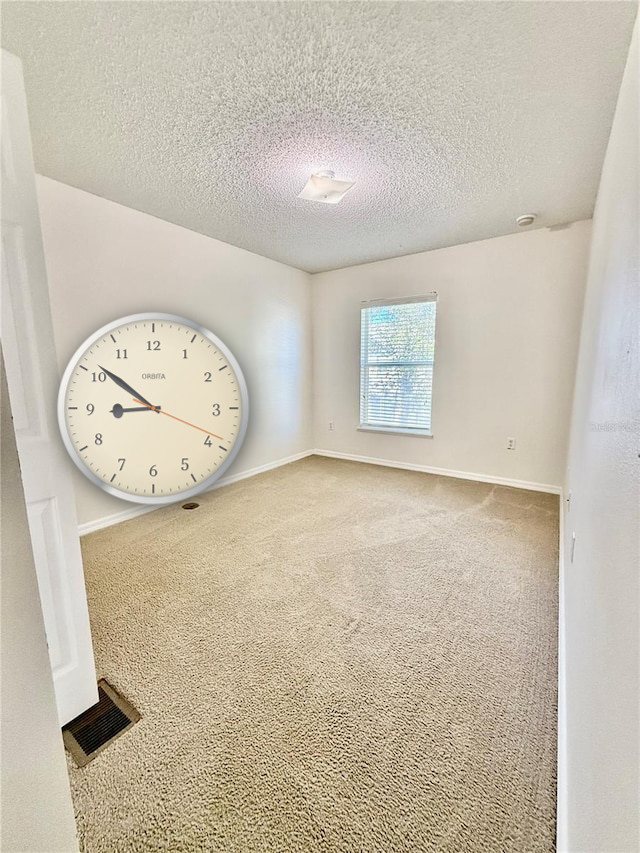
8,51,19
